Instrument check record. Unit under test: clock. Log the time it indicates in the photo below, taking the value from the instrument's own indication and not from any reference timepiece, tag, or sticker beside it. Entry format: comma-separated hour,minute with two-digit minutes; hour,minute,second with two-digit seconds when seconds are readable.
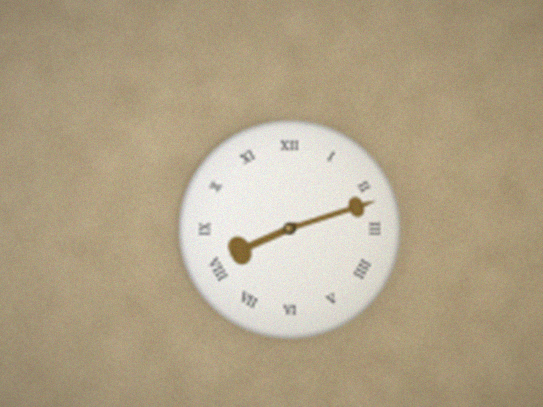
8,12
